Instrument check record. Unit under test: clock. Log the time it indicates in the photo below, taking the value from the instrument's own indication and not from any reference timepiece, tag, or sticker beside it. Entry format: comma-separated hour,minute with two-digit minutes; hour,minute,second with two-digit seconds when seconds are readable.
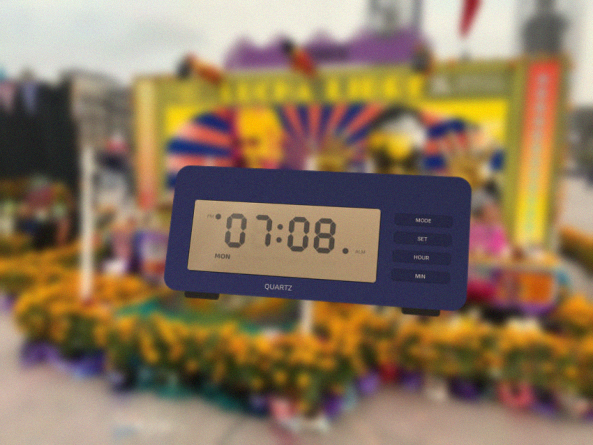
7,08
